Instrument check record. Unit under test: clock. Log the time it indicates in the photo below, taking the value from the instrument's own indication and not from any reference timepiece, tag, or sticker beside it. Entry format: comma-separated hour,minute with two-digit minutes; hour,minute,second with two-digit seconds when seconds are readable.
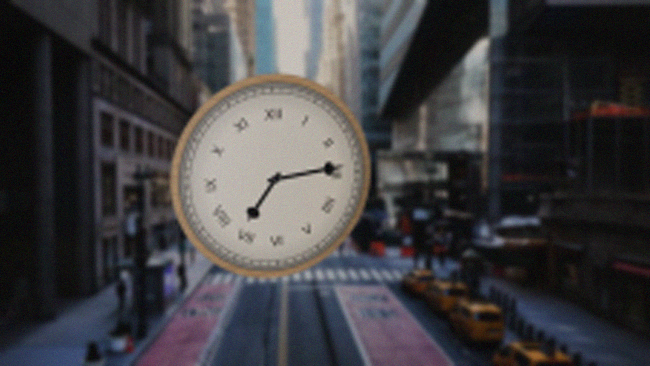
7,14
